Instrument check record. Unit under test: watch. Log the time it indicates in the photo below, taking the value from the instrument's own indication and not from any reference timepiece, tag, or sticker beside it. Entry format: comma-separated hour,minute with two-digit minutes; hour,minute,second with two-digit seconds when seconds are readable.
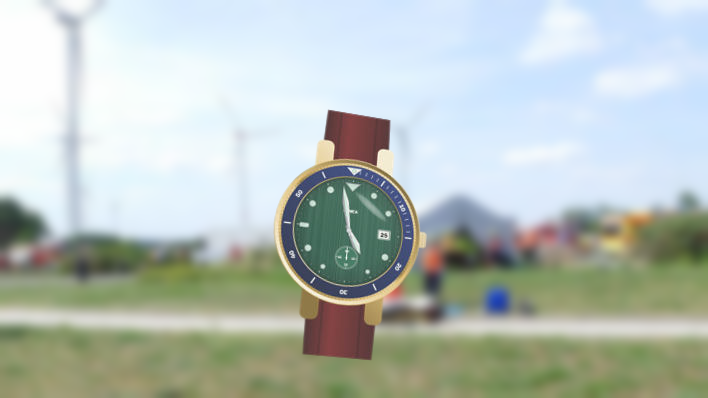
4,58
